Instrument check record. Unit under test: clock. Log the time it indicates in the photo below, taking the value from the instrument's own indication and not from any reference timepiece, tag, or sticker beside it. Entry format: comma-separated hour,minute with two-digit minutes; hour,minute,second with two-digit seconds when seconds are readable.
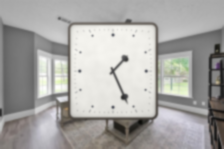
1,26
